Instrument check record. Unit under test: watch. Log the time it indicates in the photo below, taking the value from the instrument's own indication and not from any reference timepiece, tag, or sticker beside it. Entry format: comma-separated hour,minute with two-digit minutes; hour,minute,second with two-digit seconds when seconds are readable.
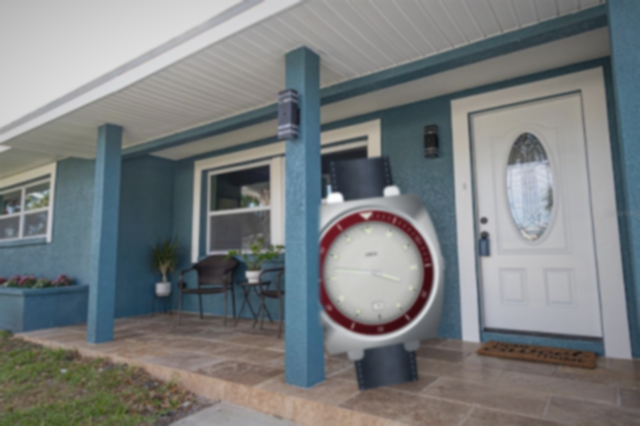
3,47
